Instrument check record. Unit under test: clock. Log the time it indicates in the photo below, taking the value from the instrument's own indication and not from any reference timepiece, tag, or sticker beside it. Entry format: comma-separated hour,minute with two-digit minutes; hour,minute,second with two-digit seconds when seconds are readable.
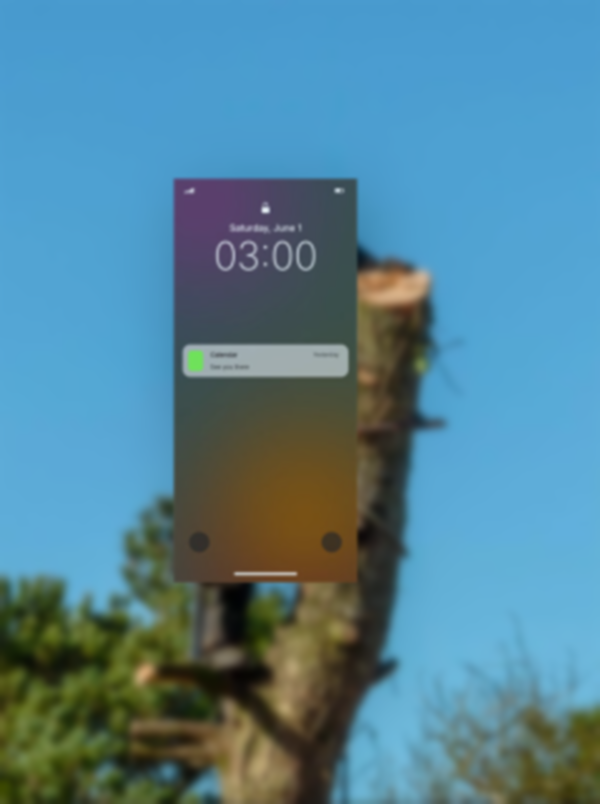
3,00
